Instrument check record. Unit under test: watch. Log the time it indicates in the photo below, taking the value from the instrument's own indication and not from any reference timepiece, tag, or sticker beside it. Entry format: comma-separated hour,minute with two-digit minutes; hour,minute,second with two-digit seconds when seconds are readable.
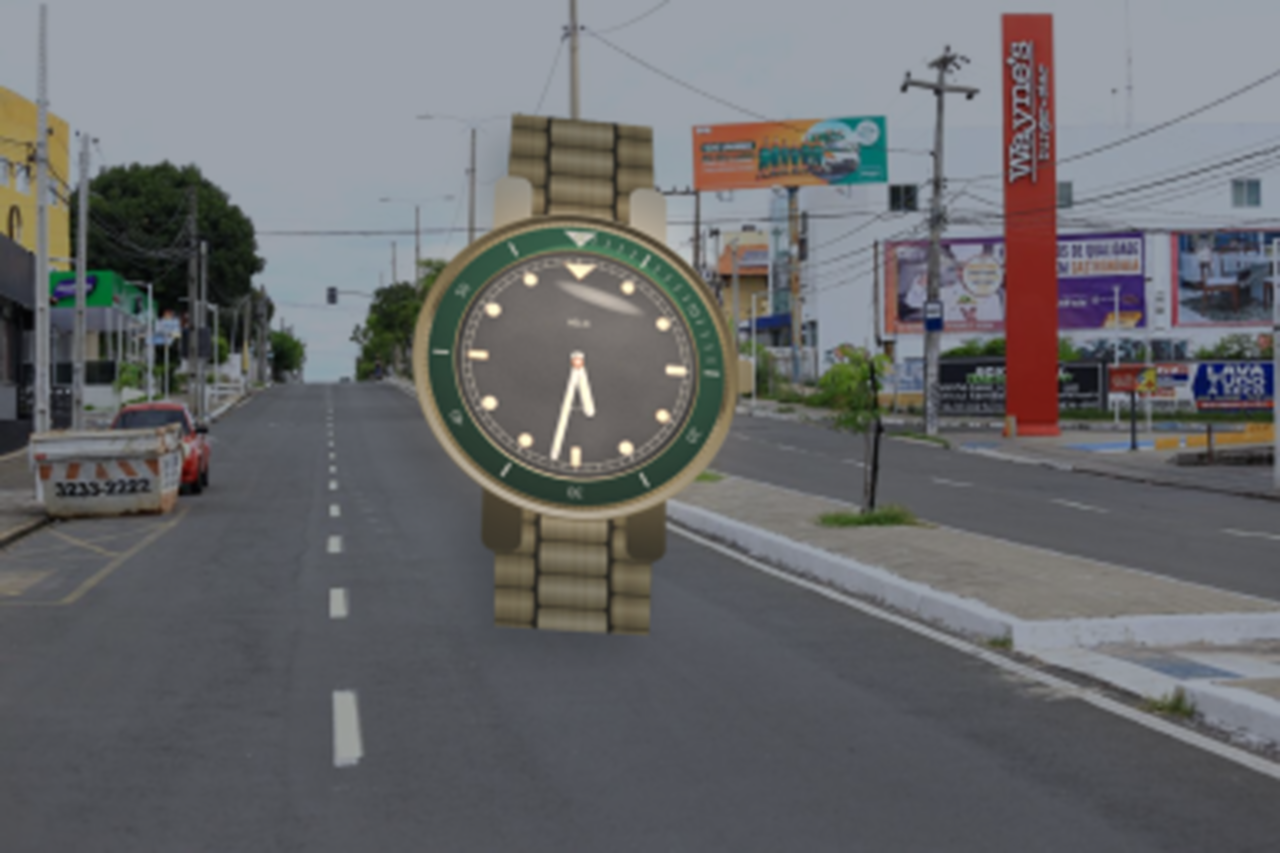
5,32
